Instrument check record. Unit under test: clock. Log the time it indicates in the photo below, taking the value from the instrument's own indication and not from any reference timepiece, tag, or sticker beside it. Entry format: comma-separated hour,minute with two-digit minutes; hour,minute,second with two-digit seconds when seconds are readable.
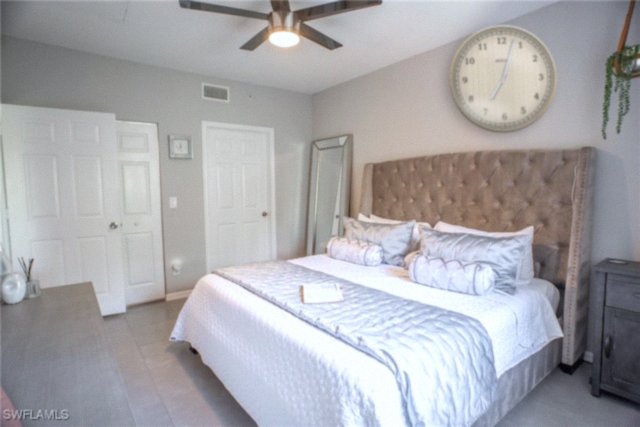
7,03
